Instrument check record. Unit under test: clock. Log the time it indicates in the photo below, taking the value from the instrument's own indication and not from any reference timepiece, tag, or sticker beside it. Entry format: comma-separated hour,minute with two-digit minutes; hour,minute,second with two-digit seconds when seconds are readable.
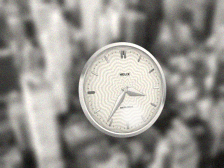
3,36
